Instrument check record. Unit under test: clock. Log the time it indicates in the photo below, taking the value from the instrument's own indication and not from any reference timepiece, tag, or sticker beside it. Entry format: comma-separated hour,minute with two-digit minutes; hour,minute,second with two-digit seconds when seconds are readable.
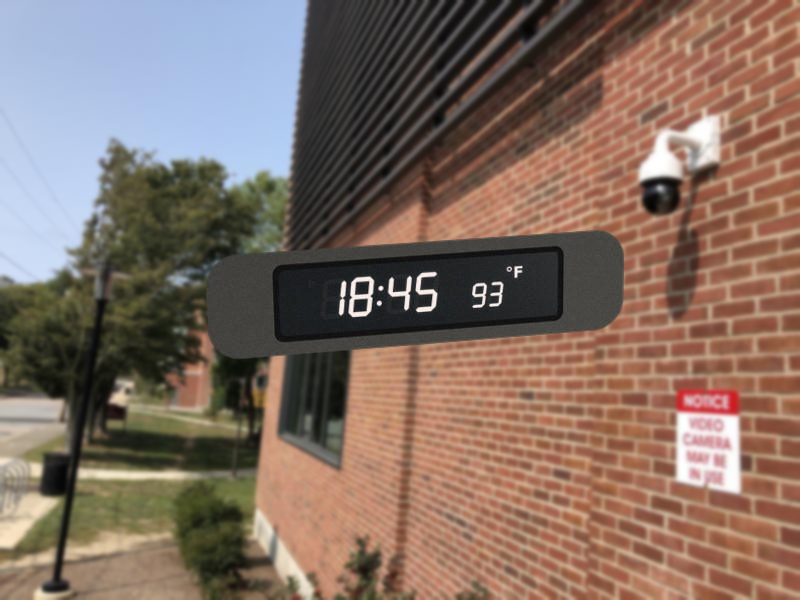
18,45
